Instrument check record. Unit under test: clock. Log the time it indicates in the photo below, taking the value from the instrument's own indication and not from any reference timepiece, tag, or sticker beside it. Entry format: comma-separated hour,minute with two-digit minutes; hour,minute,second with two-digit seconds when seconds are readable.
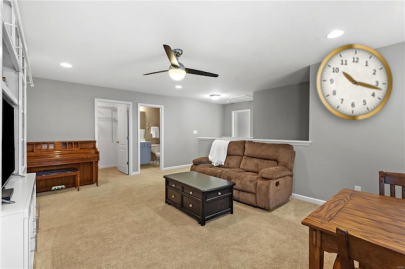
10,17
